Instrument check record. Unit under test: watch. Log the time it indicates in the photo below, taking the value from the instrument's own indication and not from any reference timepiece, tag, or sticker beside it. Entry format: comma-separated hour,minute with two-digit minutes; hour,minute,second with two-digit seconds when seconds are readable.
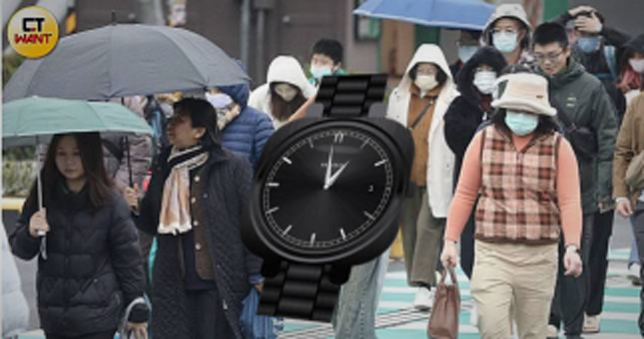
12,59
